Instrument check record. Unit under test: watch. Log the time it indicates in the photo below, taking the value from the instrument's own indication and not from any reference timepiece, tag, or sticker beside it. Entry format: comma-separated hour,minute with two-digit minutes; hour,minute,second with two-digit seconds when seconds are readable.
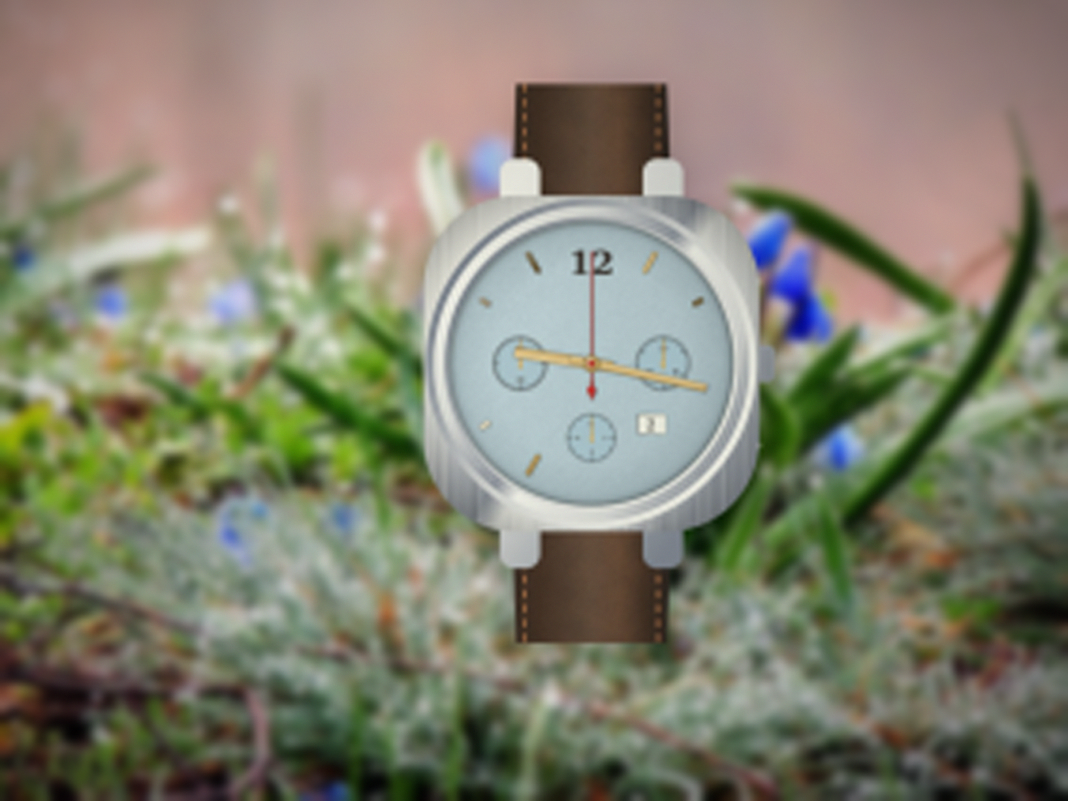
9,17
